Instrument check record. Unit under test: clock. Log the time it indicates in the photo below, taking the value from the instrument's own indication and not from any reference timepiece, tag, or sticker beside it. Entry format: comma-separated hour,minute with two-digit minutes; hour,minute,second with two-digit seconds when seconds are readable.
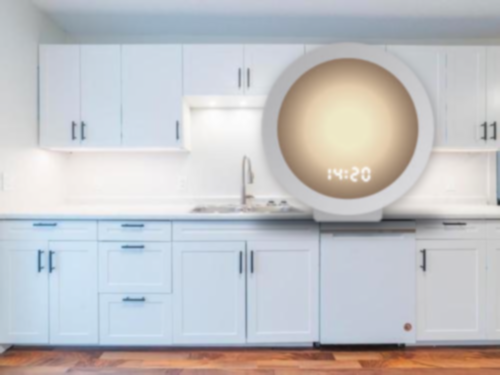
14,20
